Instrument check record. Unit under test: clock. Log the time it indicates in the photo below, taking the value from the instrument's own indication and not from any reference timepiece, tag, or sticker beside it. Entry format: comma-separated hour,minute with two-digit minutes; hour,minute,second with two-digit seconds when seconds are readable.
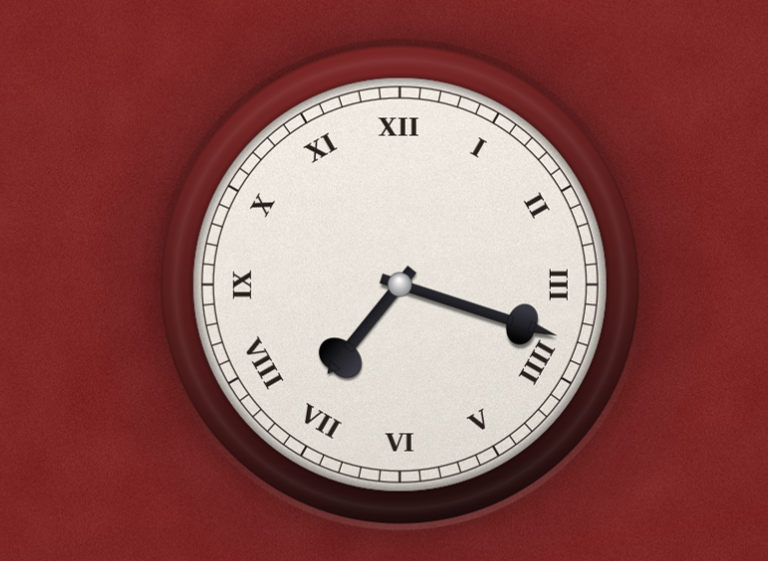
7,18
